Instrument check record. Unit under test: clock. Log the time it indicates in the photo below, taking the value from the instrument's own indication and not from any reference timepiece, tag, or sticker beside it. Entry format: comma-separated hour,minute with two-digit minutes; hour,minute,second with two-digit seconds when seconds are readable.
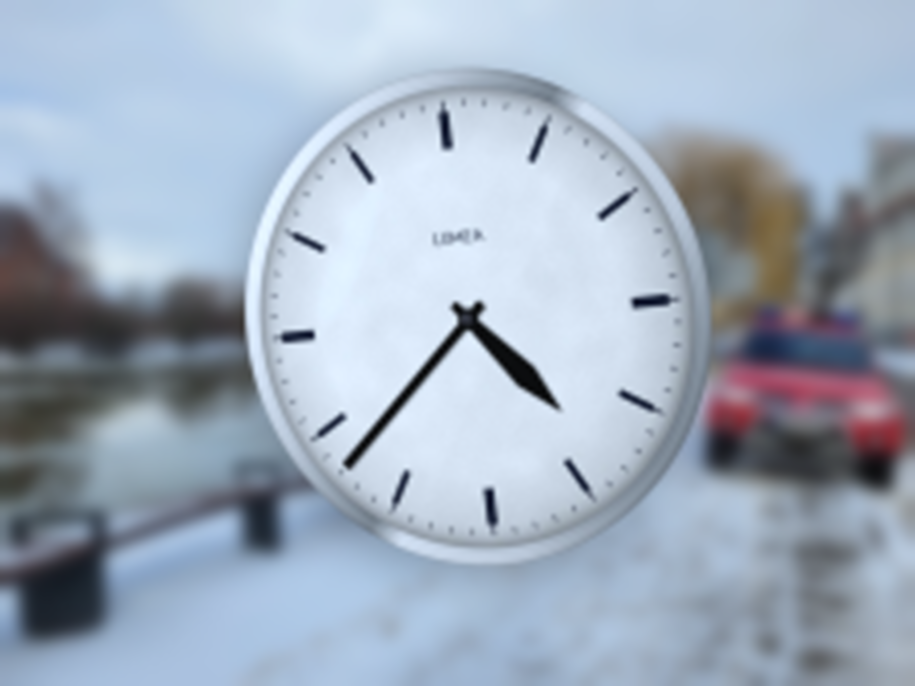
4,38
